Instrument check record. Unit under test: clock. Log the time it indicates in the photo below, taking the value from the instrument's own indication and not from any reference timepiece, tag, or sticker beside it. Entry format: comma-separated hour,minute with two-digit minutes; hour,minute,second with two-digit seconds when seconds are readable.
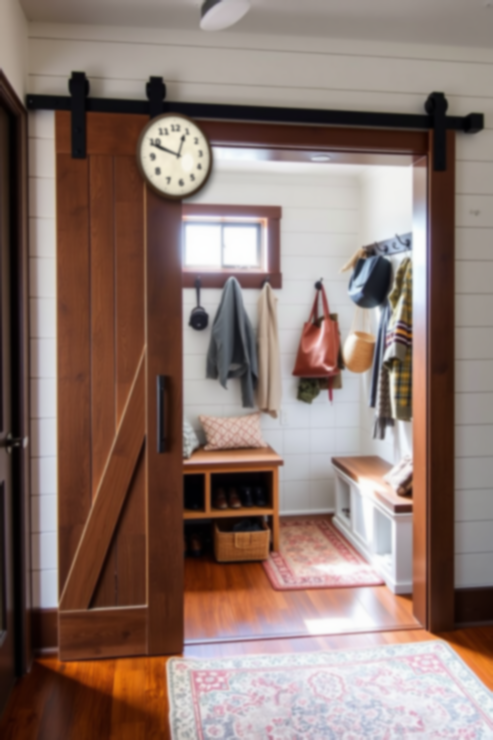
12,49
